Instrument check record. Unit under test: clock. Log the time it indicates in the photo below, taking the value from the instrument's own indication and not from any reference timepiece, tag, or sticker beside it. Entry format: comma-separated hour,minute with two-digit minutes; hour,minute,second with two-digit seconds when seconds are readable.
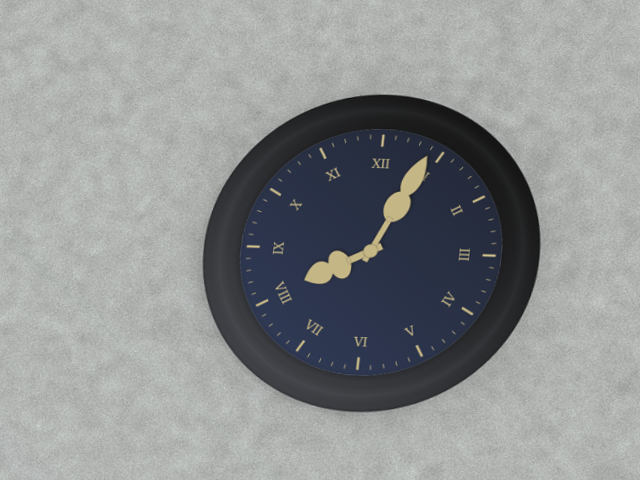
8,04
